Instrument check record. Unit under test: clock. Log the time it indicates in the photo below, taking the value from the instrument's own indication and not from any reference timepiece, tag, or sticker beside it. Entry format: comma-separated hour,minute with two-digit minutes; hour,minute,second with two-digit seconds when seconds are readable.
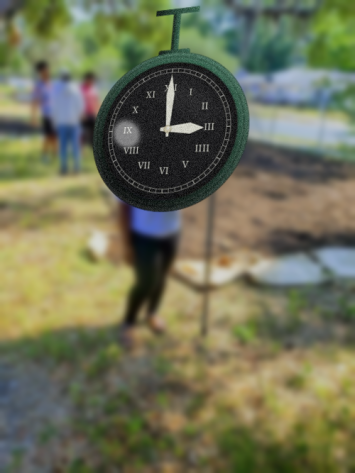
3,00
